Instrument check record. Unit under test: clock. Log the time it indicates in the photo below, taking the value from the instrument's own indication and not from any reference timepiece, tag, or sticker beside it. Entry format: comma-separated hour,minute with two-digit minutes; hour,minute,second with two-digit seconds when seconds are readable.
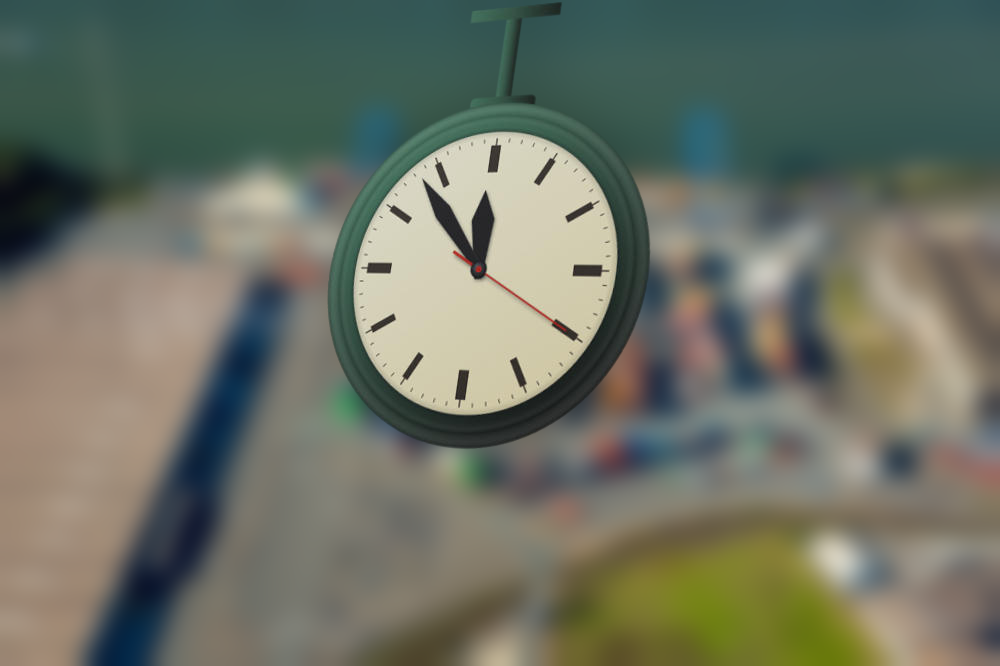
11,53,20
